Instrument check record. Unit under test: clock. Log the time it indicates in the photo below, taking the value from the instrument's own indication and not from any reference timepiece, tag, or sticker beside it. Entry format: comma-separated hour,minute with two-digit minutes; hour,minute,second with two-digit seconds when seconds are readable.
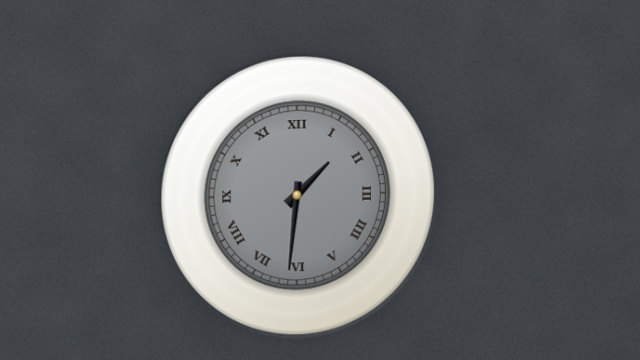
1,31
